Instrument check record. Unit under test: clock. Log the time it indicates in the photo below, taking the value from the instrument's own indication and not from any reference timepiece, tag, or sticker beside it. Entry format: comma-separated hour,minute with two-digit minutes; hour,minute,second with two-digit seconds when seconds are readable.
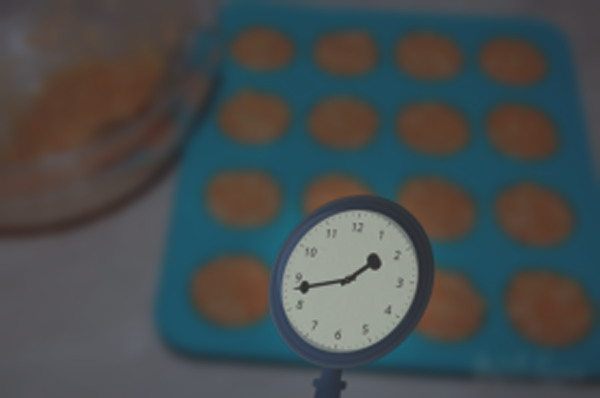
1,43
